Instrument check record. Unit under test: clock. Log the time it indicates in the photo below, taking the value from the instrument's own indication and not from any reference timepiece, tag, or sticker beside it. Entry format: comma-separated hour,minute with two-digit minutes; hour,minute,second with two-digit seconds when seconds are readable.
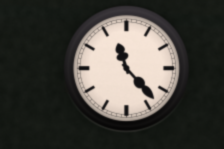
11,23
